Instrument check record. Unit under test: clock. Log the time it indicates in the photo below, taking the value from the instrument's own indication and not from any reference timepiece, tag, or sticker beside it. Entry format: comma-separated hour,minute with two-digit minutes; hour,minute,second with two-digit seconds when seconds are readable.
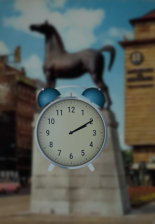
2,10
